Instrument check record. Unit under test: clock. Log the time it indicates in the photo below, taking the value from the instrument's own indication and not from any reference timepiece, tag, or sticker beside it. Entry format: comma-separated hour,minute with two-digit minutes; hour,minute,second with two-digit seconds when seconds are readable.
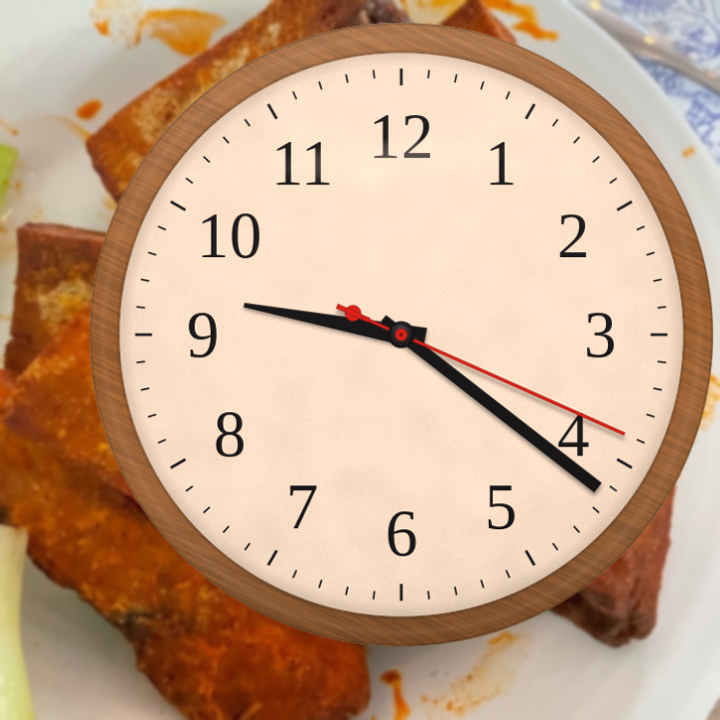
9,21,19
